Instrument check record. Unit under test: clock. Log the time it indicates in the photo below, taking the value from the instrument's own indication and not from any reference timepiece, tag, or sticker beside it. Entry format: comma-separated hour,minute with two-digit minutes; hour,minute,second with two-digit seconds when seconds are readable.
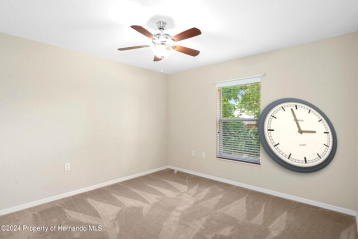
2,58
